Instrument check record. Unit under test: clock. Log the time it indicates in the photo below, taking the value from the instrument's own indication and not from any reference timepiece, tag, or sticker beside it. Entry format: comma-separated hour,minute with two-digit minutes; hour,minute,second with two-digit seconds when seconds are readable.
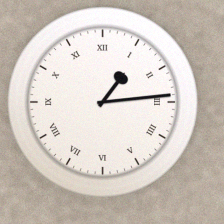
1,14
